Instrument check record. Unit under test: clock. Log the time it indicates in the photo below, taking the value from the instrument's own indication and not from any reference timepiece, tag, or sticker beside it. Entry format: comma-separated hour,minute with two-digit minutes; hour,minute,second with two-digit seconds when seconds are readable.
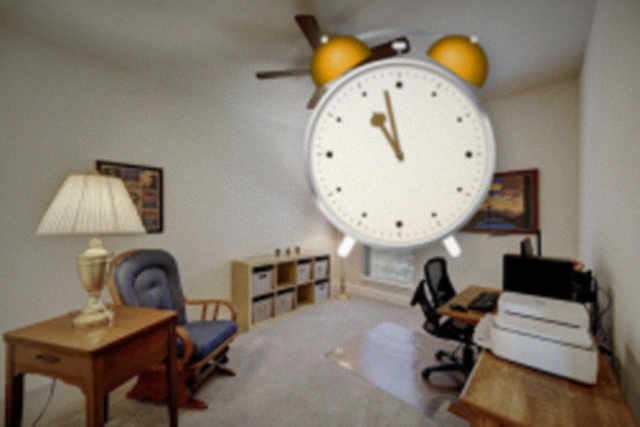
10,58
